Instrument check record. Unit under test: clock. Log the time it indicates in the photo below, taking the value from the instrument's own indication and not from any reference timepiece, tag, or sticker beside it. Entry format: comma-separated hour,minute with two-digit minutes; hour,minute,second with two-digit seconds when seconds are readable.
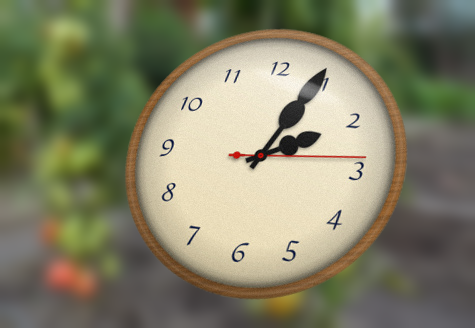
2,04,14
